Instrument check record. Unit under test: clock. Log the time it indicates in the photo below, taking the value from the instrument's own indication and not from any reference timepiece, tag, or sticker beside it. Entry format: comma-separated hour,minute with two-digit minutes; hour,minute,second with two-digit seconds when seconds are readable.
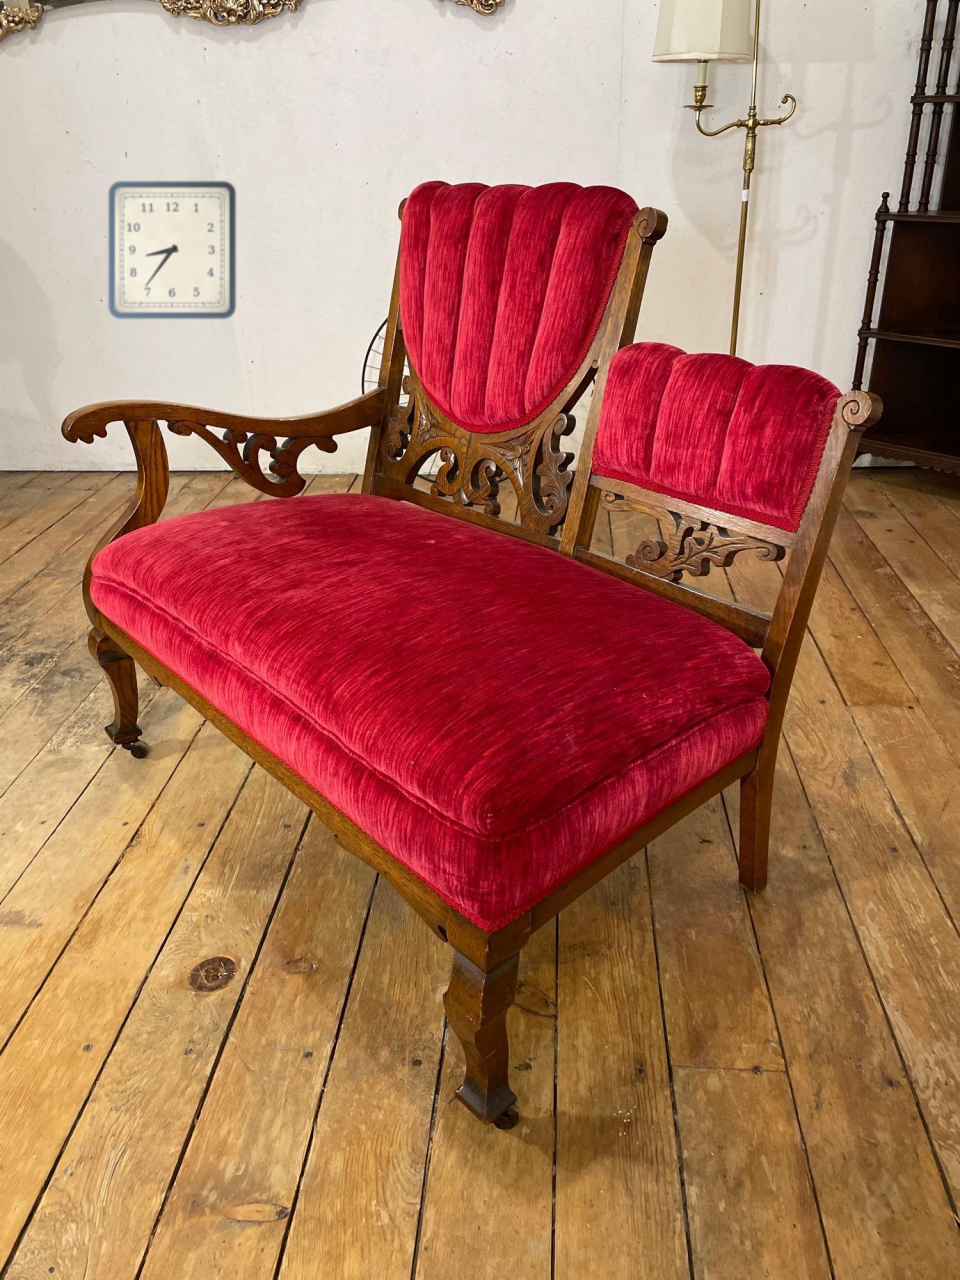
8,36
